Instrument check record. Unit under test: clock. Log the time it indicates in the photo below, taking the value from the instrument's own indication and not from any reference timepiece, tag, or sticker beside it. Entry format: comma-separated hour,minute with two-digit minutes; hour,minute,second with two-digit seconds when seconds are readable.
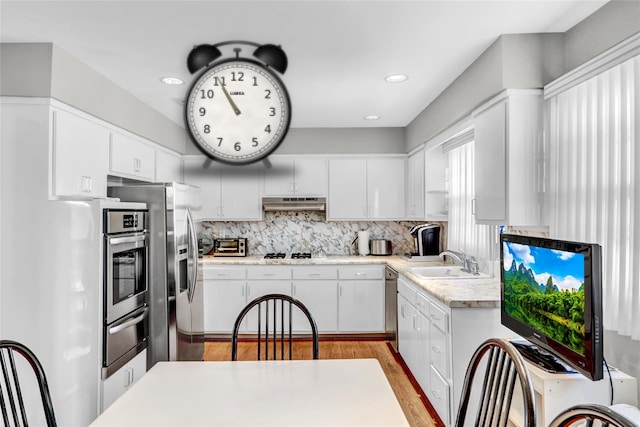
10,55
